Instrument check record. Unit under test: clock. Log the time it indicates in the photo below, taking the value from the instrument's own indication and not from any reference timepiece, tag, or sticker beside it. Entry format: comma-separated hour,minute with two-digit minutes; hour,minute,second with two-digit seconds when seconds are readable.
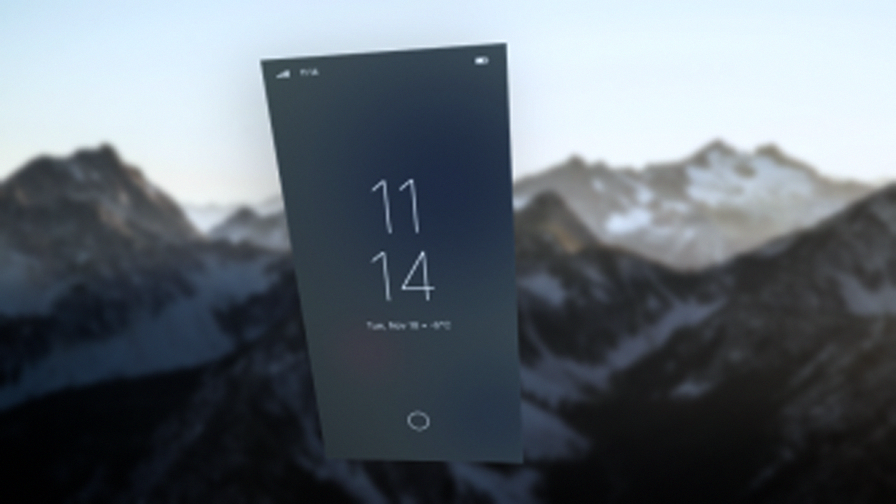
11,14
